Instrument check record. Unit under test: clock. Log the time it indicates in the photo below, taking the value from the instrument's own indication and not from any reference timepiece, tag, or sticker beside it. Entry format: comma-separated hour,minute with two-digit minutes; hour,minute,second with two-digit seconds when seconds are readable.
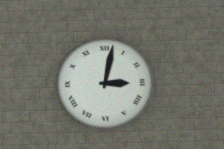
3,02
